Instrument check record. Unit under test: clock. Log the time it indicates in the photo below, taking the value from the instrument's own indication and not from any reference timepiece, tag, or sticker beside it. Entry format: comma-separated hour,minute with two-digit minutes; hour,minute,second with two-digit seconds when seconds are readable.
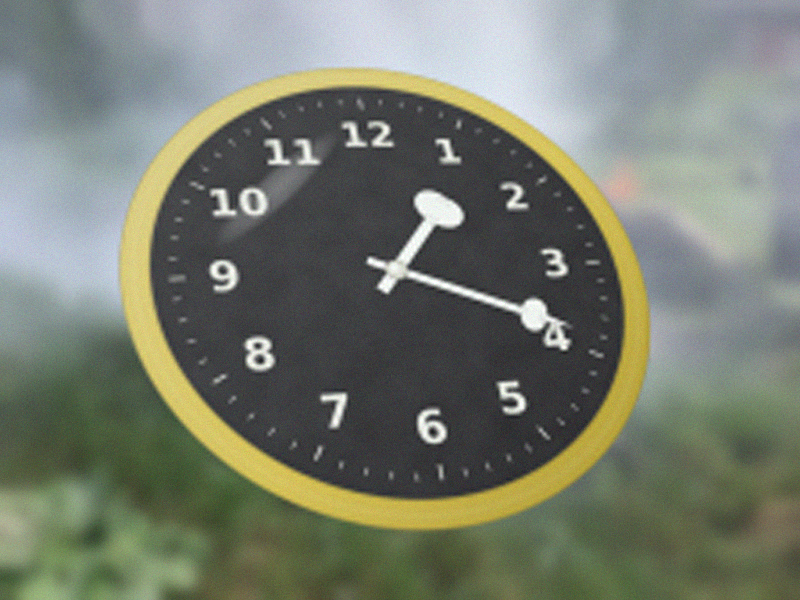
1,19
